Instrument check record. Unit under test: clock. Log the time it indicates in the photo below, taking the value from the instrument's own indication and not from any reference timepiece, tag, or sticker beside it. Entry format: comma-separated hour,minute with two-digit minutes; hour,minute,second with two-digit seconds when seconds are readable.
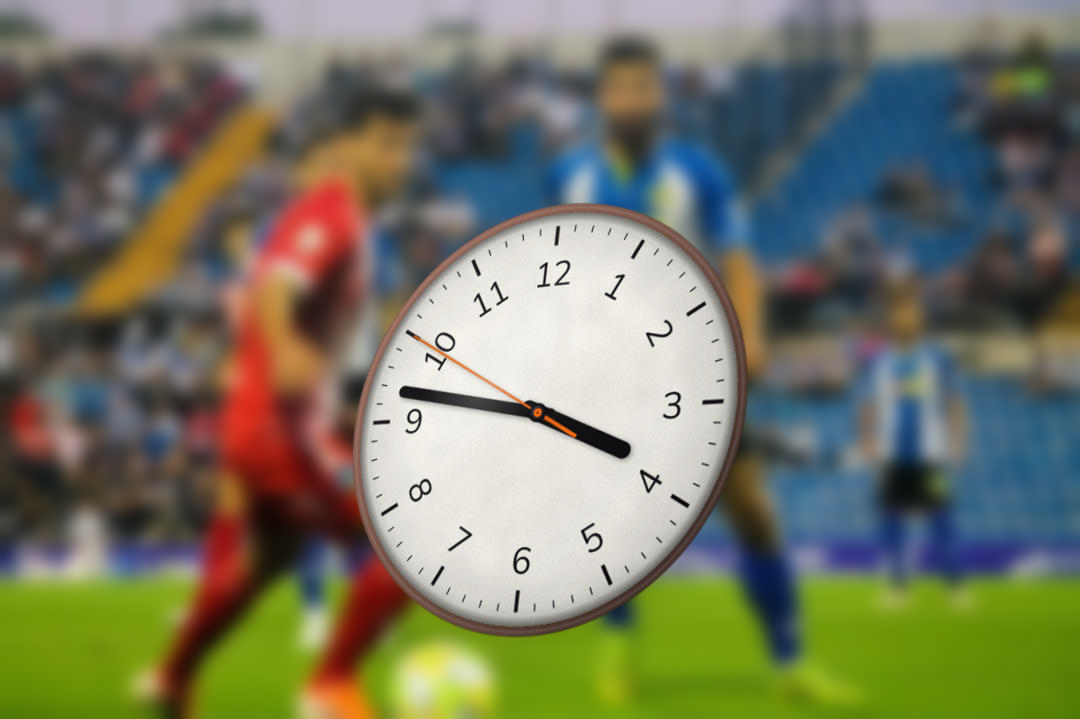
3,46,50
